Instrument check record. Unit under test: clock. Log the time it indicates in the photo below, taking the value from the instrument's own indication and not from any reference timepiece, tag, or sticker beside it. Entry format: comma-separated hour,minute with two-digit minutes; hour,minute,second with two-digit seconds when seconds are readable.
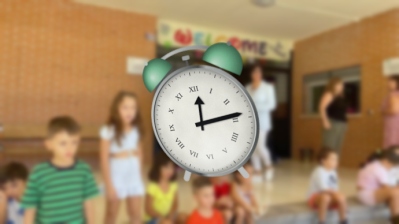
12,14
